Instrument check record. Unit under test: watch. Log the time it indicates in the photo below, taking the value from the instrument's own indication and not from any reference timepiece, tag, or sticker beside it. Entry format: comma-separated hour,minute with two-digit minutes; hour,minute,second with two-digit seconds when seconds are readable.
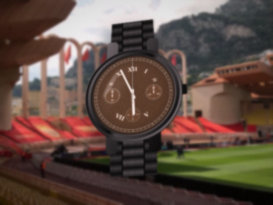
5,56
